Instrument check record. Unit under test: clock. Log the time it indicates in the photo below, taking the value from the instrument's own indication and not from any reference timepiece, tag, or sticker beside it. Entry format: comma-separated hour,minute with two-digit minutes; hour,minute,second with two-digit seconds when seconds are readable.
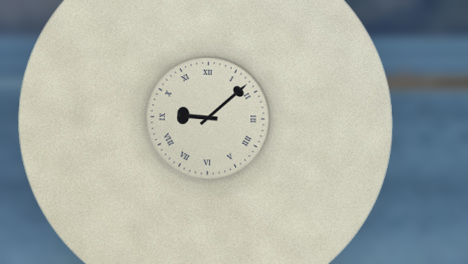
9,08
